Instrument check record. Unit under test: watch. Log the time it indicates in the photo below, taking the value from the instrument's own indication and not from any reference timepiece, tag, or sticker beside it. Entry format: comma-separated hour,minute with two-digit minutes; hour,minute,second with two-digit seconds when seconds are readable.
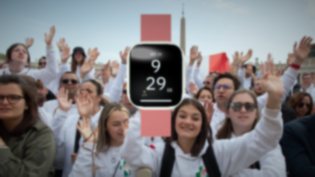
9,29
